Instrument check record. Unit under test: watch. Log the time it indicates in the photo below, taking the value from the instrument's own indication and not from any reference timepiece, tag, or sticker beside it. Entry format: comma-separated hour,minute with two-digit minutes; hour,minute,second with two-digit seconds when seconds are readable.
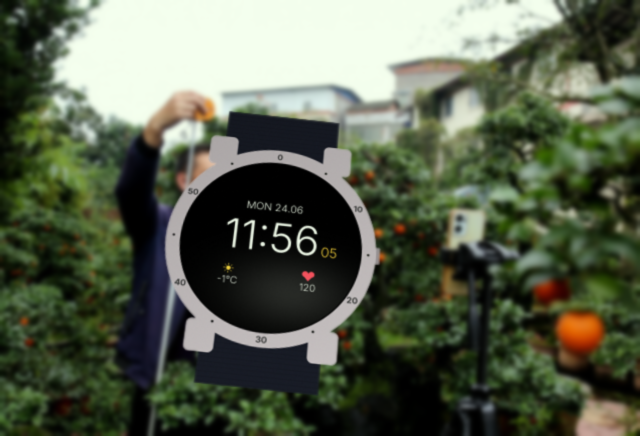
11,56,05
